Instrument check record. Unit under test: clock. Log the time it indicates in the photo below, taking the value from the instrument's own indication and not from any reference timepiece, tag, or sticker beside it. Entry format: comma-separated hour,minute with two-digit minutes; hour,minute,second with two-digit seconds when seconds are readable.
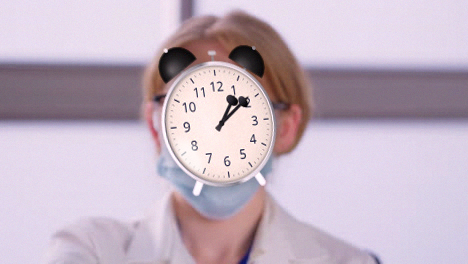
1,09
